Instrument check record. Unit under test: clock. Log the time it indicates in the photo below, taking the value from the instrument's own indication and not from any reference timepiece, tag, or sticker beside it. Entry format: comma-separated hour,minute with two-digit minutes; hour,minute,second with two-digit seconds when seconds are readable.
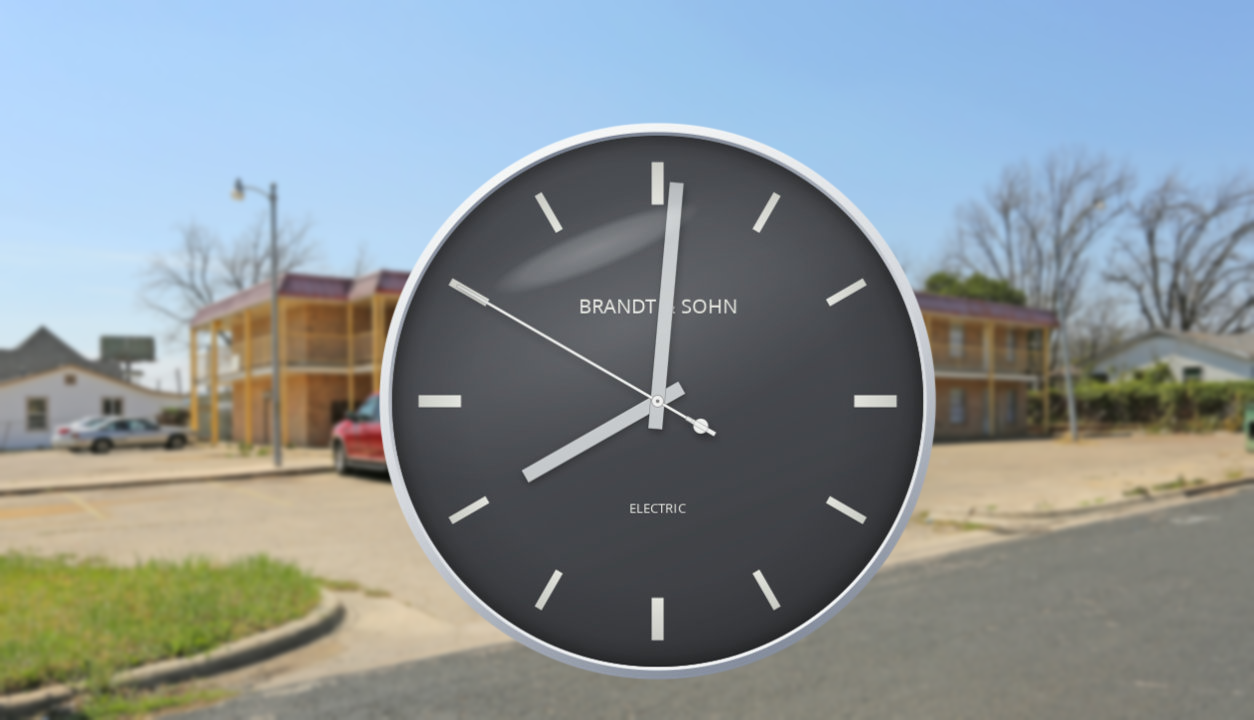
8,00,50
